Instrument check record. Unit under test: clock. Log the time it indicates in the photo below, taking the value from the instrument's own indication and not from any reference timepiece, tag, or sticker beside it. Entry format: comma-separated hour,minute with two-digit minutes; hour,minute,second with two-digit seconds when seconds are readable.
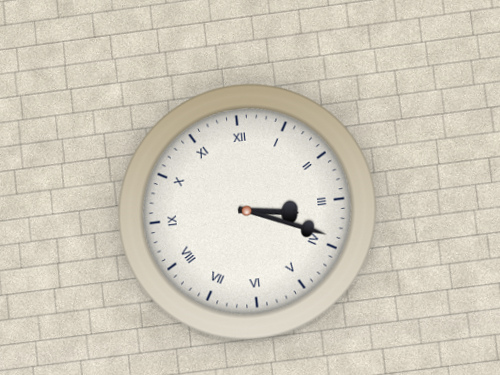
3,19
